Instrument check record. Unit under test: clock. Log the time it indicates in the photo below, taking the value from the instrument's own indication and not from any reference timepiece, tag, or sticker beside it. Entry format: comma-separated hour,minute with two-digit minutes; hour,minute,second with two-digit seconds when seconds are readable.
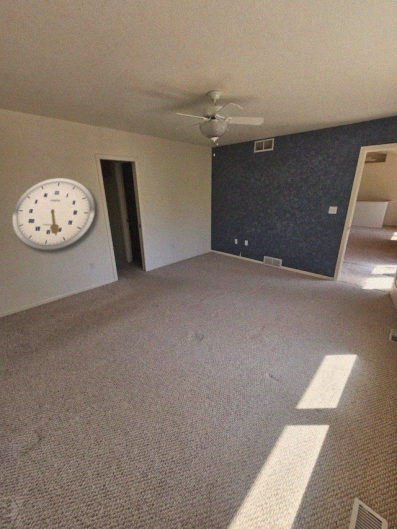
5,27
